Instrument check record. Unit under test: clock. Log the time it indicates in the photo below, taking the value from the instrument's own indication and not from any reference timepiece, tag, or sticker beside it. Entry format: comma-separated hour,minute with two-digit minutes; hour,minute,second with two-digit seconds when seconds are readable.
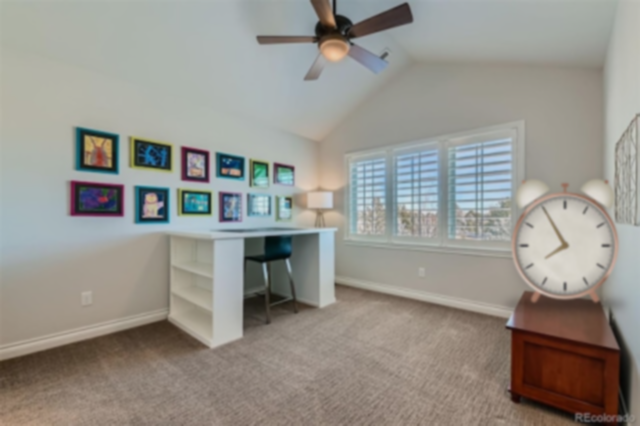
7,55
